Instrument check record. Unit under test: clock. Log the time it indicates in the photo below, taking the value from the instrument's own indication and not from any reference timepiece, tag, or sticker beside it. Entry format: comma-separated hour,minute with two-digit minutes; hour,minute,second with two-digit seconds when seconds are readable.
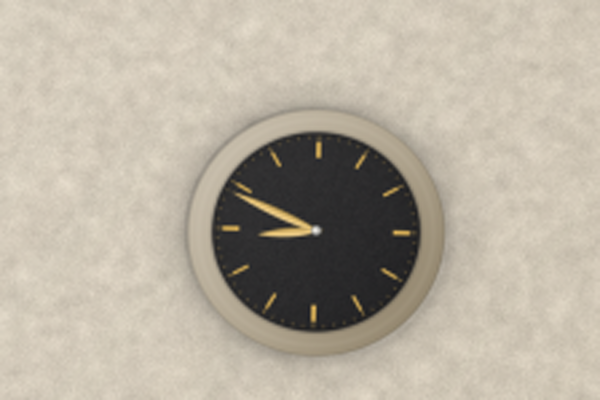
8,49
